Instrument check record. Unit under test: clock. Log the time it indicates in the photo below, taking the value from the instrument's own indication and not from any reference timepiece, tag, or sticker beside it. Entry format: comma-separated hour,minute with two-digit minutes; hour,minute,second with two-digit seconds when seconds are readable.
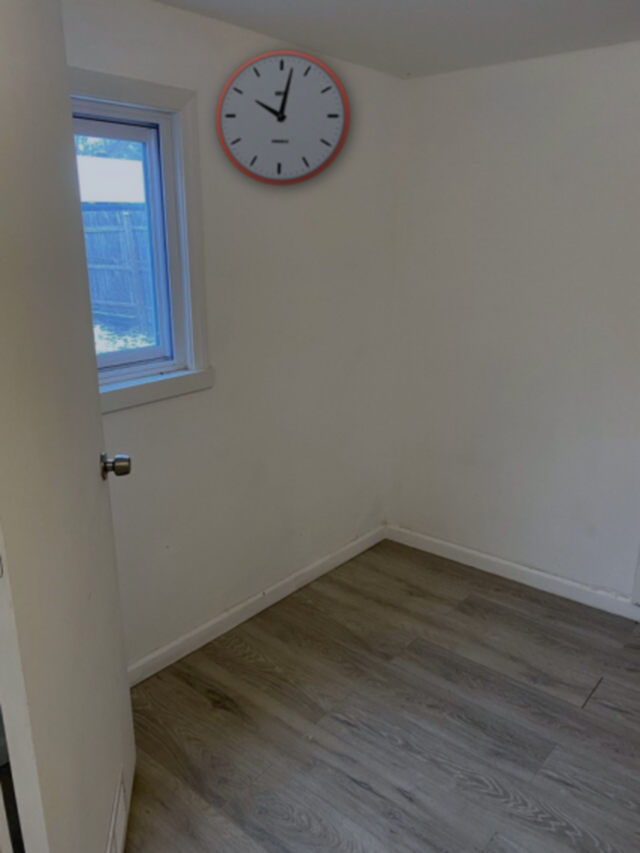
10,02
